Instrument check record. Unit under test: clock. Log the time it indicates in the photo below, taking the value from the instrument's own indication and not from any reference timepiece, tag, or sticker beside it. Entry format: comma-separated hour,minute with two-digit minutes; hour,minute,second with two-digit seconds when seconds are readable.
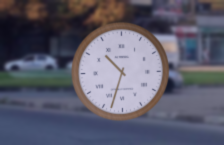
10,33
